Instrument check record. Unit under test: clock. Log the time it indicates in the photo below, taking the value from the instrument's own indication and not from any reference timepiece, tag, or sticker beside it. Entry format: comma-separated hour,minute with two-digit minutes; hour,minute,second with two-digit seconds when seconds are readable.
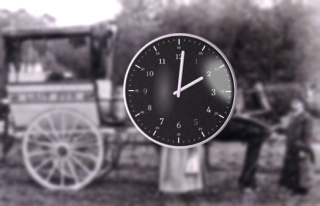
2,01
